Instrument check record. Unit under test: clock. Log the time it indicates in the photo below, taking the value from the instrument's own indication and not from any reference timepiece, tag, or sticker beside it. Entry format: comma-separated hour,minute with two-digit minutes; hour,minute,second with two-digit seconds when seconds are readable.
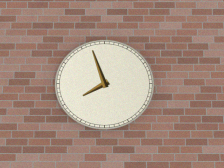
7,57
